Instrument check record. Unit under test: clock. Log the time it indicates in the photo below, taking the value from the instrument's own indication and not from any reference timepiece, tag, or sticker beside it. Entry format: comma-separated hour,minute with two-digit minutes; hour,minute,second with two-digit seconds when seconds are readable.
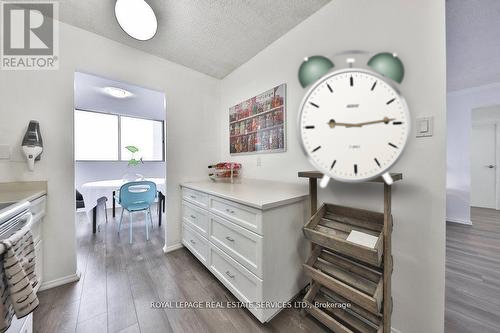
9,14
